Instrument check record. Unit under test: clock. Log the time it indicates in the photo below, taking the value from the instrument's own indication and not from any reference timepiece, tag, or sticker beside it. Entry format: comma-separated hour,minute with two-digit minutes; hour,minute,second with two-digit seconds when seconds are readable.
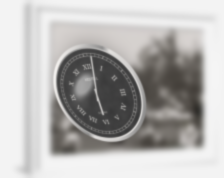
6,02
